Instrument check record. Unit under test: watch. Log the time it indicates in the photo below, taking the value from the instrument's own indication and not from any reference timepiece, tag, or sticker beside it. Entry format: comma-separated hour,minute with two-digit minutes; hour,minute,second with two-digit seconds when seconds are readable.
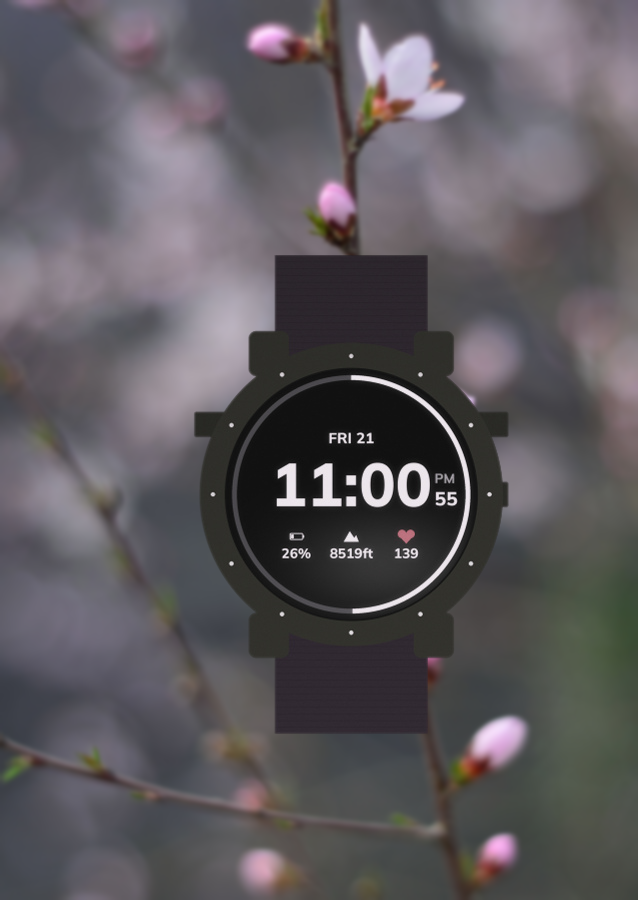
11,00,55
